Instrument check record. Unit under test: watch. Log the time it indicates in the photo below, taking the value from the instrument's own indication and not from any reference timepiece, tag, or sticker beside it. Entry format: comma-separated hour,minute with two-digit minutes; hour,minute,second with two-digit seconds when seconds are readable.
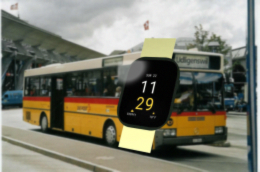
11,29
